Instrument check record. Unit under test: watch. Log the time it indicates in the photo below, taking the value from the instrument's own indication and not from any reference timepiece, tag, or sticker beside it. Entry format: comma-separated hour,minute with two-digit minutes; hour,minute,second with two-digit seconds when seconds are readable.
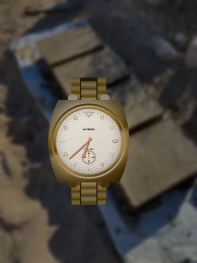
6,38
